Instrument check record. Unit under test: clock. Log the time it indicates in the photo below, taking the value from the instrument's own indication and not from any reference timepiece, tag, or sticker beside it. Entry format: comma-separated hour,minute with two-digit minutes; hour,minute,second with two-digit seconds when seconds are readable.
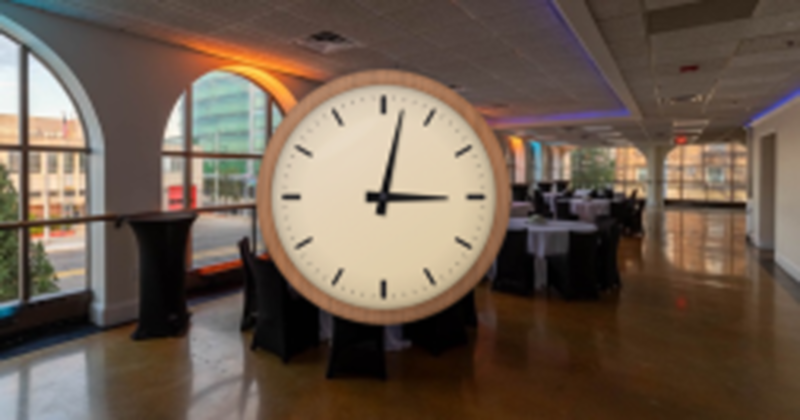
3,02
